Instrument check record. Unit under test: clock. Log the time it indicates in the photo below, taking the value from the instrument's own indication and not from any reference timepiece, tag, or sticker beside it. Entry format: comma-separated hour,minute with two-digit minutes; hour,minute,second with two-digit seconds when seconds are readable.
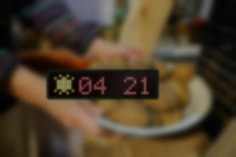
4,21
